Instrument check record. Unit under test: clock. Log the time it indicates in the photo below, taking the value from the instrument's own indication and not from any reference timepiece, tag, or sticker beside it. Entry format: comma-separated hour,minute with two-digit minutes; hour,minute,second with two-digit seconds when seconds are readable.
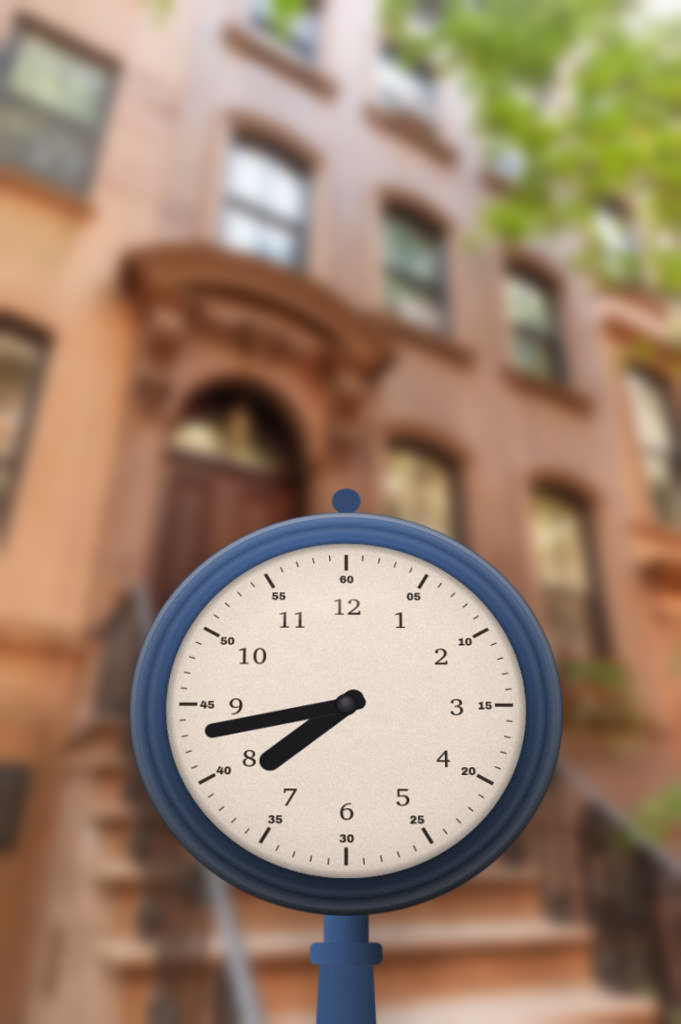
7,43
